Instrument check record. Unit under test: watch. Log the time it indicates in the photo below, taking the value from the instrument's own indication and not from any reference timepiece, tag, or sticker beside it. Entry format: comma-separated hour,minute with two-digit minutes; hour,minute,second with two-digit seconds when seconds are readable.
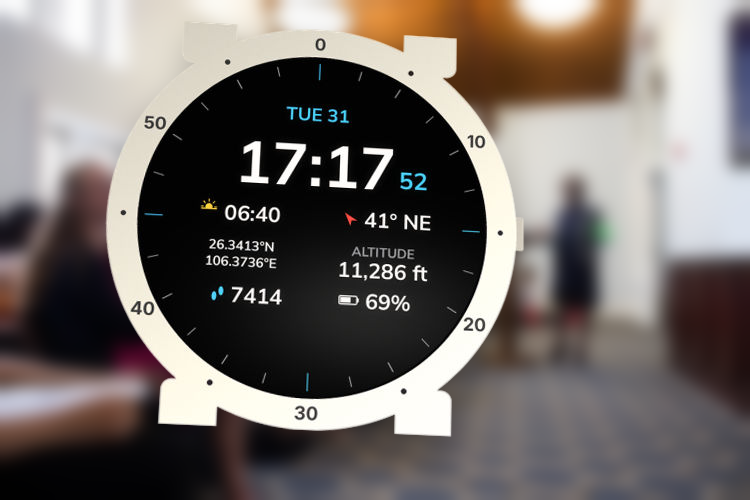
17,17,52
